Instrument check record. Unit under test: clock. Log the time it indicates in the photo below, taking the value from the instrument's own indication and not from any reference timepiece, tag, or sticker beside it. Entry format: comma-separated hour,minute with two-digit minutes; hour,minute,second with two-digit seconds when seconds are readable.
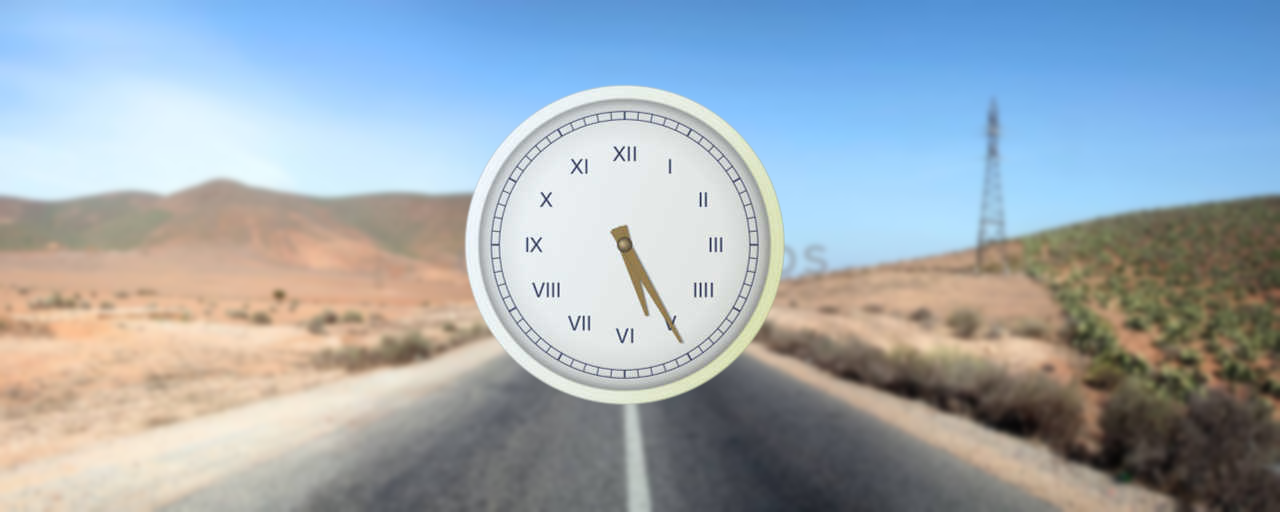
5,25
